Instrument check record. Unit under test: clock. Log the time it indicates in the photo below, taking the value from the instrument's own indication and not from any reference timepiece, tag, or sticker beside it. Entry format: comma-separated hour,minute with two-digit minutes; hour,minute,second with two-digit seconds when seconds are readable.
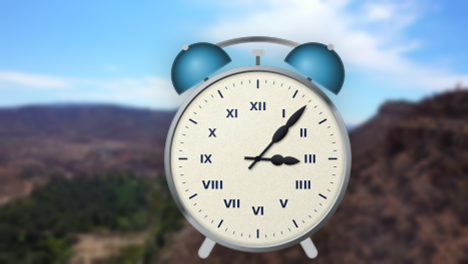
3,07
